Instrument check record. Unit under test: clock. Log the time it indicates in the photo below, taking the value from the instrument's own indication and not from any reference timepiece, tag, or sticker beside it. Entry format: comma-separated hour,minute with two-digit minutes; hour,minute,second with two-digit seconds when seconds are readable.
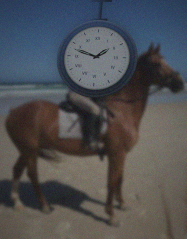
1,48
